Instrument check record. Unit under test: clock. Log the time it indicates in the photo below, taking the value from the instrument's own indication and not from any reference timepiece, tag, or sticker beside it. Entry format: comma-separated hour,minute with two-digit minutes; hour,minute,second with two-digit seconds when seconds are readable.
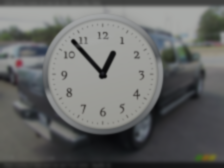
12,53
